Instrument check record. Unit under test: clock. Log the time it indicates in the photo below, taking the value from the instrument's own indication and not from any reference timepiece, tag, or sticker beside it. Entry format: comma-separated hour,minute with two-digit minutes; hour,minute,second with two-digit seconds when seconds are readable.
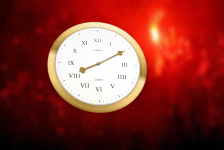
8,10
